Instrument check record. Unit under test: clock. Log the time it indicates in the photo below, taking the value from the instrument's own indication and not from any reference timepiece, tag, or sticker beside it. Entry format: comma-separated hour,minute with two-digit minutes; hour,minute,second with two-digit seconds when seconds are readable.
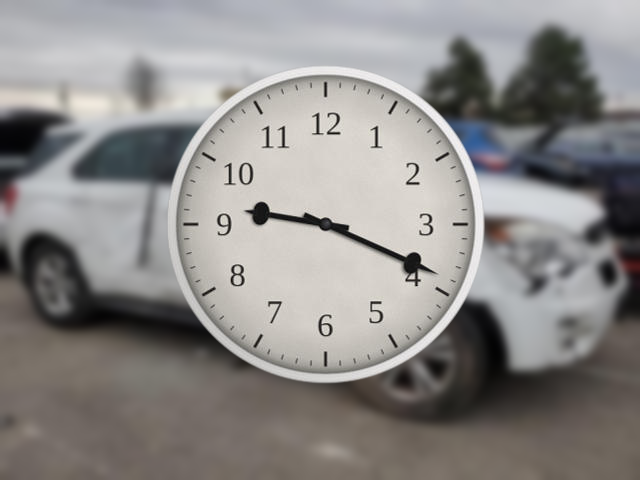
9,19
